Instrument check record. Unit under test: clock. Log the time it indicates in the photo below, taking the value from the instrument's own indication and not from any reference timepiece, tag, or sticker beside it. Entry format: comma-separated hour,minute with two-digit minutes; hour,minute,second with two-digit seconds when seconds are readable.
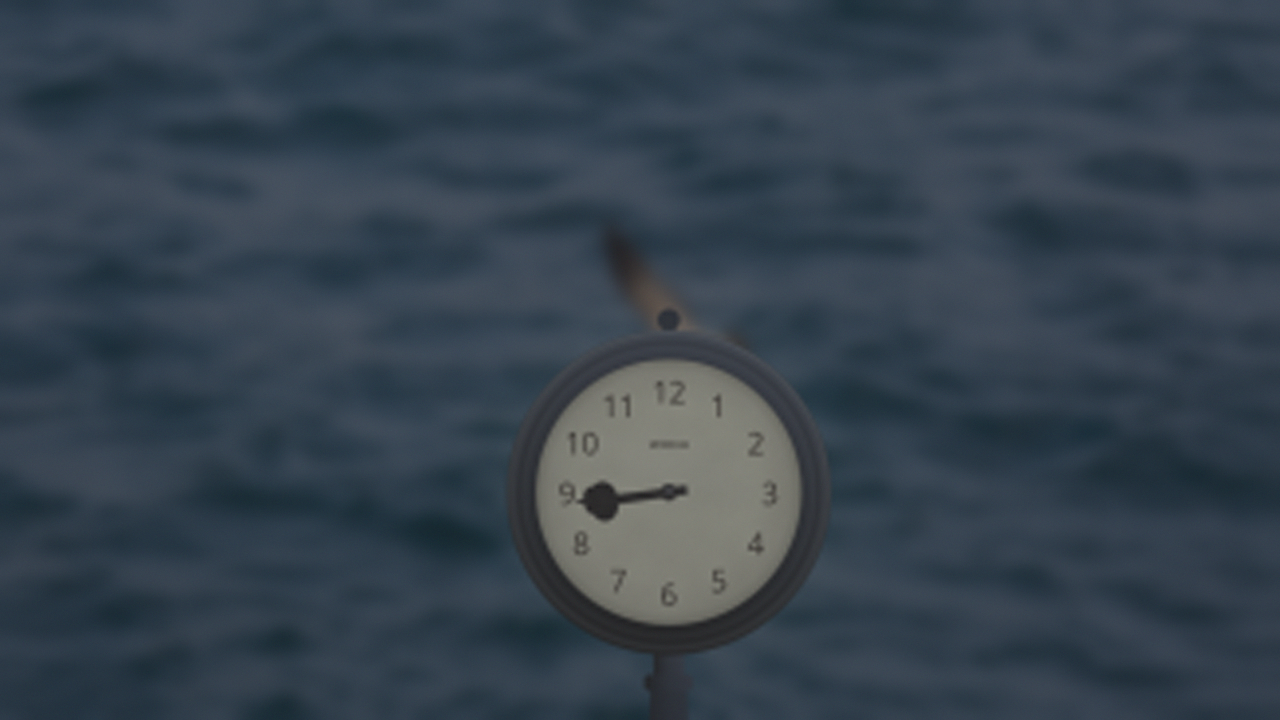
8,44
